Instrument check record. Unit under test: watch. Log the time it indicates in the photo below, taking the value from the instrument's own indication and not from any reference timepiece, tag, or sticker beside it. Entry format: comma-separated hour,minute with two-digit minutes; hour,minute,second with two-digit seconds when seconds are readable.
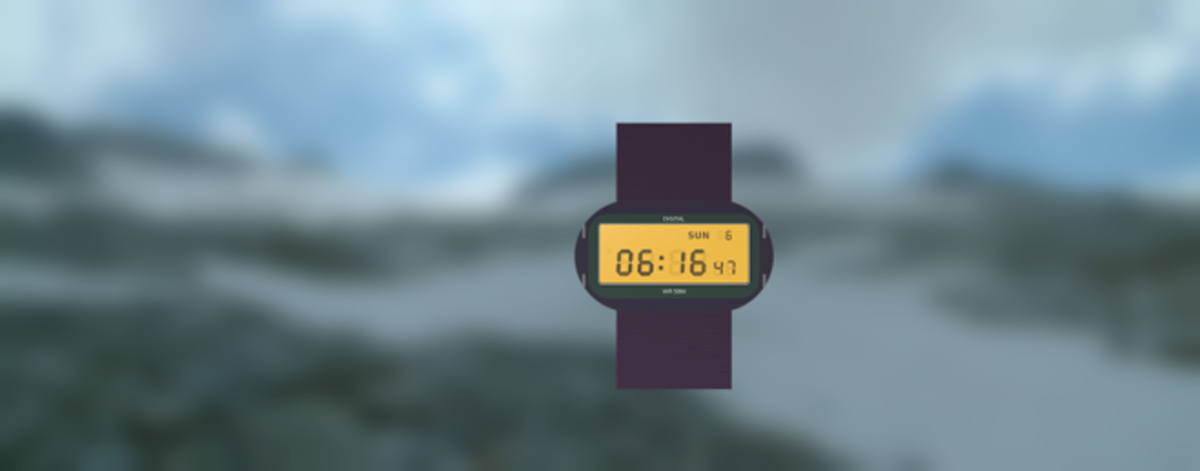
6,16,47
